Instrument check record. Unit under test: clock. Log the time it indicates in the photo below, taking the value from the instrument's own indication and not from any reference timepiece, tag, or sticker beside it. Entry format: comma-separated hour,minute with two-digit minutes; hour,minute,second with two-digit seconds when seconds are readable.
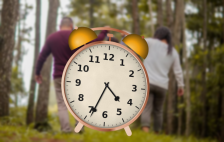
4,34
